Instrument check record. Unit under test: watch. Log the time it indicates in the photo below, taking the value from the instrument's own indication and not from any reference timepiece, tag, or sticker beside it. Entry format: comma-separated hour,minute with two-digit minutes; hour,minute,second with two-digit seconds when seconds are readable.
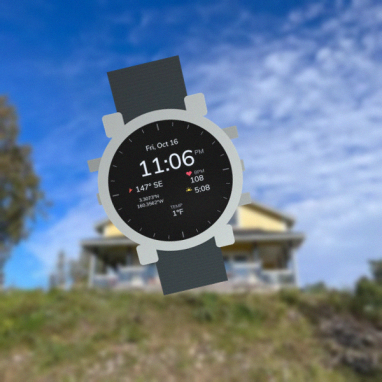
11,06
